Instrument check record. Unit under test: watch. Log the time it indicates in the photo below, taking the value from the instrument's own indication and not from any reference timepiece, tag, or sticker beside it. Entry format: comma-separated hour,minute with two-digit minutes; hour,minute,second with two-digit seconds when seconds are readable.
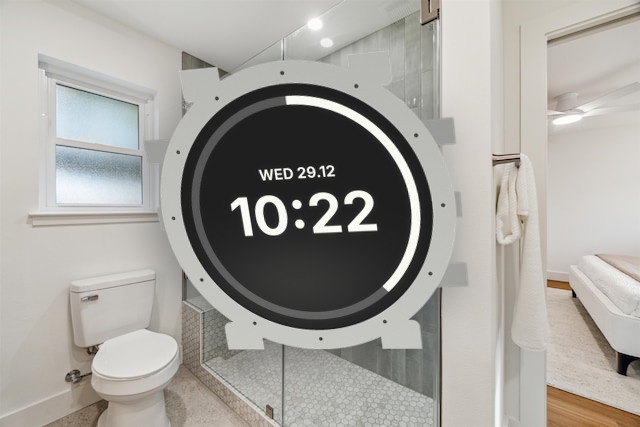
10,22
